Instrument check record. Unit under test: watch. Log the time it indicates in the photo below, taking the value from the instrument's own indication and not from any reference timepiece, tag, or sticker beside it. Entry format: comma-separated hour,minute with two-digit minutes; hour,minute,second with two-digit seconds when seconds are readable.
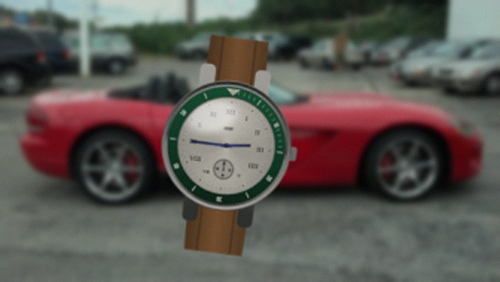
2,45
